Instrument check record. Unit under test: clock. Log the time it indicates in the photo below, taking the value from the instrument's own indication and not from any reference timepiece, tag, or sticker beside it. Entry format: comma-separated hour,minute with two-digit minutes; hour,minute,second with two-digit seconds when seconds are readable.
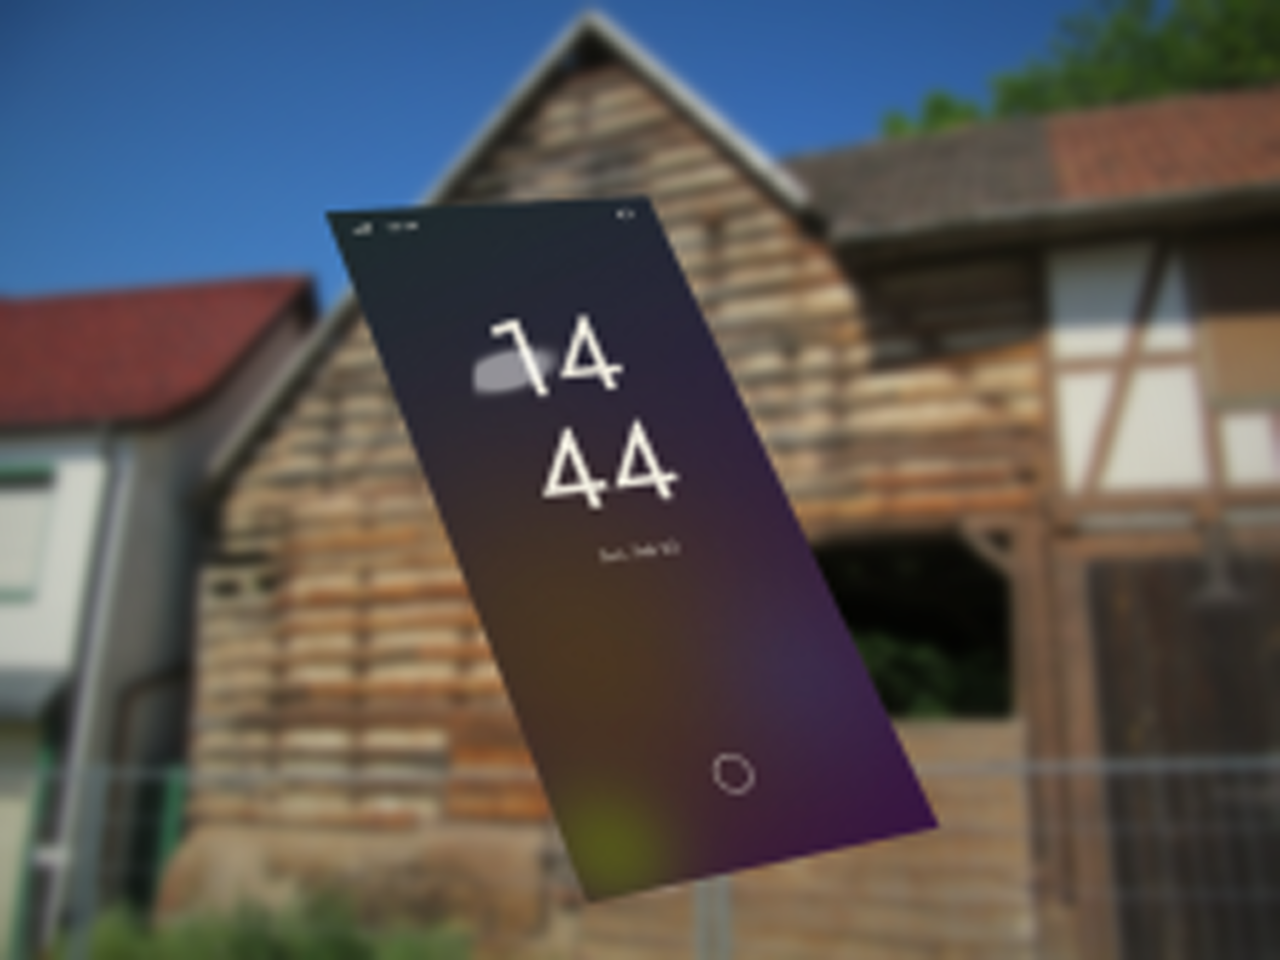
14,44
